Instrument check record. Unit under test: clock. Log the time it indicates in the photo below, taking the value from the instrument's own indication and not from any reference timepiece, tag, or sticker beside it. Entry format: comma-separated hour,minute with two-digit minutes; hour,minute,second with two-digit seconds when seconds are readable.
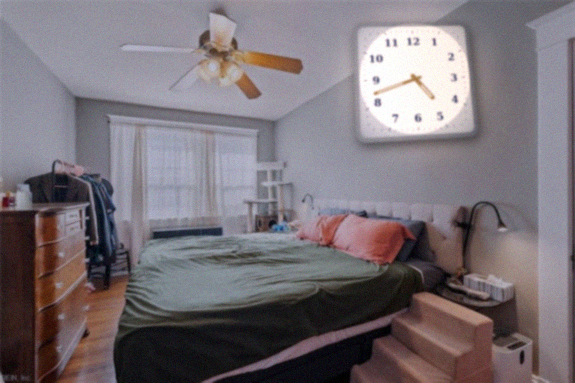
4,42
